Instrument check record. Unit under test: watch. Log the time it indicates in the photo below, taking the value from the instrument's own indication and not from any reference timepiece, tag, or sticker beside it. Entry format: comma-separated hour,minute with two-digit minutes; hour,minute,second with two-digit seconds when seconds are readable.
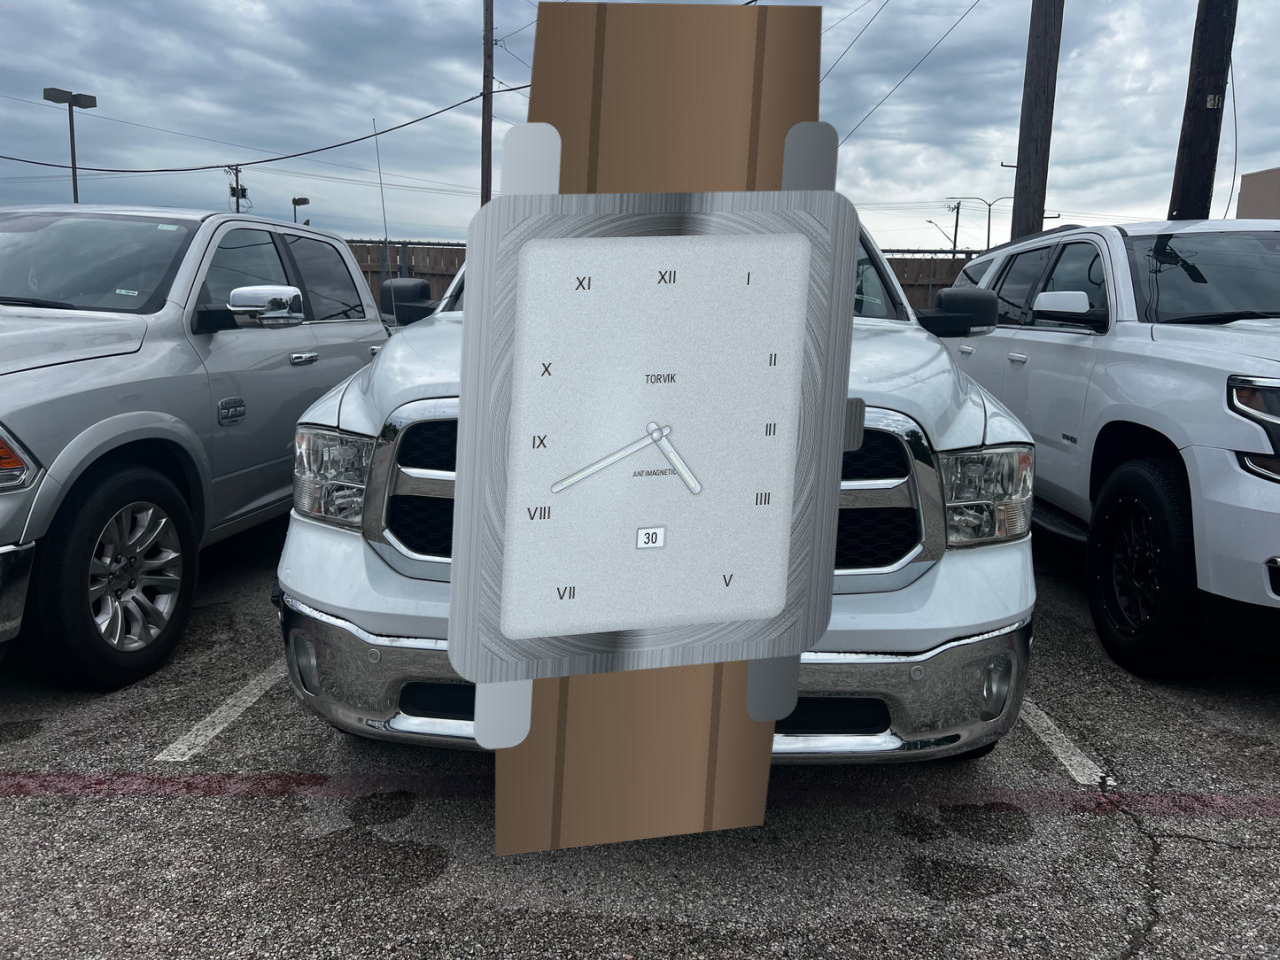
4,41
